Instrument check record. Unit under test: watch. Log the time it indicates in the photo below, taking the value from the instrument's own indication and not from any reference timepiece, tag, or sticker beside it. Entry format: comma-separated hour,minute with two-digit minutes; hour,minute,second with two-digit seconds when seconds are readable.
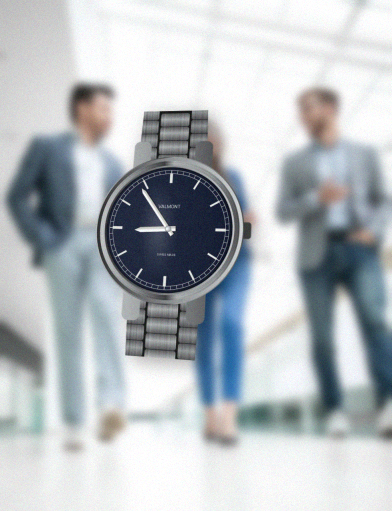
8,54
